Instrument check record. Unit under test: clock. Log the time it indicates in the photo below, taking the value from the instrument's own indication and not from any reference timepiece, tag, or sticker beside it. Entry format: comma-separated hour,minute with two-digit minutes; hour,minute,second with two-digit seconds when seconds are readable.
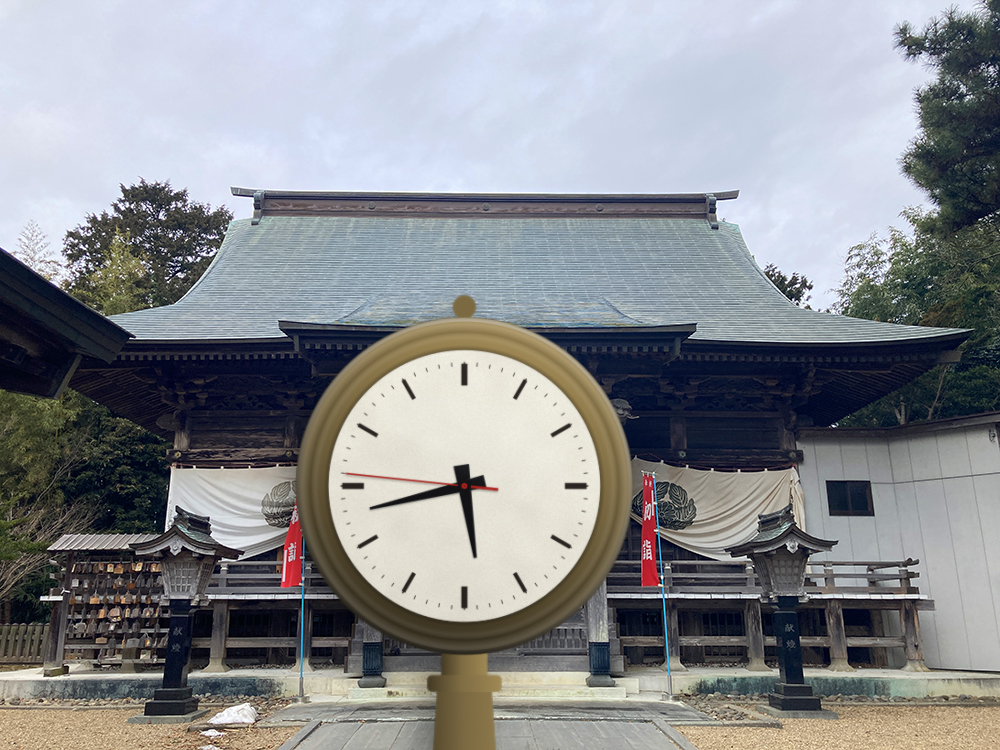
5,42,46
